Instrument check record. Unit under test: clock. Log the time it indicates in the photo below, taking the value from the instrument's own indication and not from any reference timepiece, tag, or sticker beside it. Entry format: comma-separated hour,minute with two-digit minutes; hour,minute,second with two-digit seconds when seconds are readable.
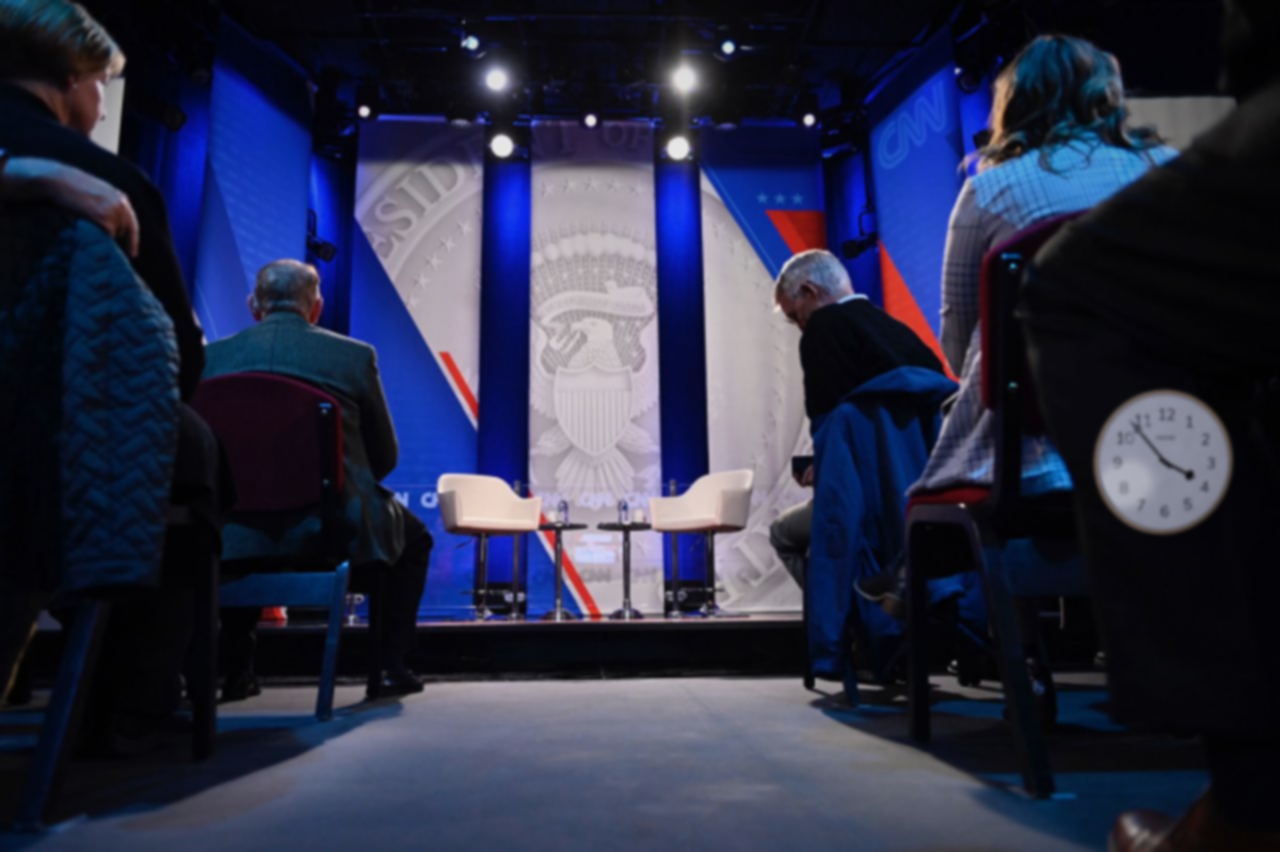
3,53
